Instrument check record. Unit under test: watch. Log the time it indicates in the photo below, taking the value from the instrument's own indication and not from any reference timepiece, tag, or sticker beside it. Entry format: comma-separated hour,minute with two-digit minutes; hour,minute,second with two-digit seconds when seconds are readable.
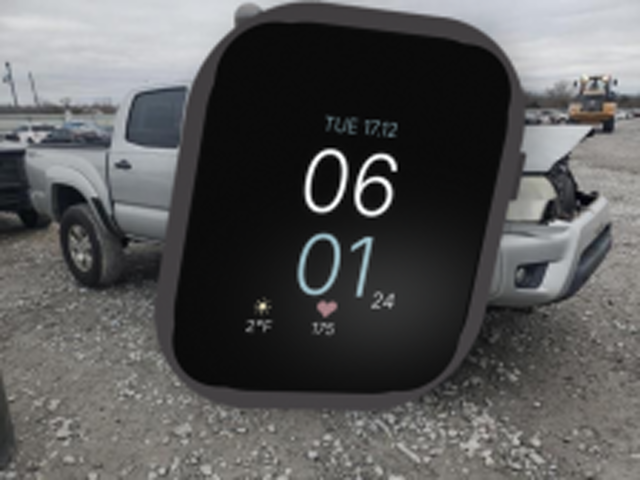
6,01,24
